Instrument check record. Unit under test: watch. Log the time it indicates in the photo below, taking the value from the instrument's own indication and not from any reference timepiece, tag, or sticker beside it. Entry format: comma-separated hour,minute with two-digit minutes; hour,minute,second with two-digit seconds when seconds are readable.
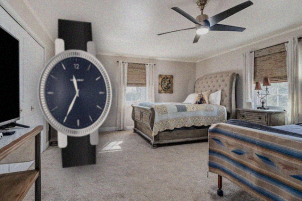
11,35
